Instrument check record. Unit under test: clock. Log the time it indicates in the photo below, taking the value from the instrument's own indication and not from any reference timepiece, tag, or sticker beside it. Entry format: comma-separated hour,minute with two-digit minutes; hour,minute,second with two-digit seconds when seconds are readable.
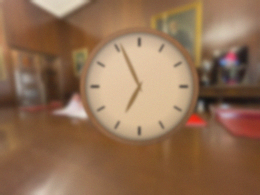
6,56
